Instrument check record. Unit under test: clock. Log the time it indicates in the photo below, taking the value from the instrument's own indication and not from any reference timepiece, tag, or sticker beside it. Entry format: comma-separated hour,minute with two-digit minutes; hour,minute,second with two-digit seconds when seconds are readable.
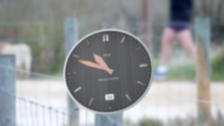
10,49
